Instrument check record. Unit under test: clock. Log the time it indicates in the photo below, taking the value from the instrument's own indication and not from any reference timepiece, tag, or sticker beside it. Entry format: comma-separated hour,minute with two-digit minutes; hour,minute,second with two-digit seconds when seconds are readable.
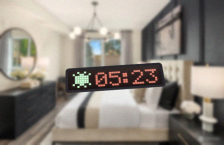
5,23
